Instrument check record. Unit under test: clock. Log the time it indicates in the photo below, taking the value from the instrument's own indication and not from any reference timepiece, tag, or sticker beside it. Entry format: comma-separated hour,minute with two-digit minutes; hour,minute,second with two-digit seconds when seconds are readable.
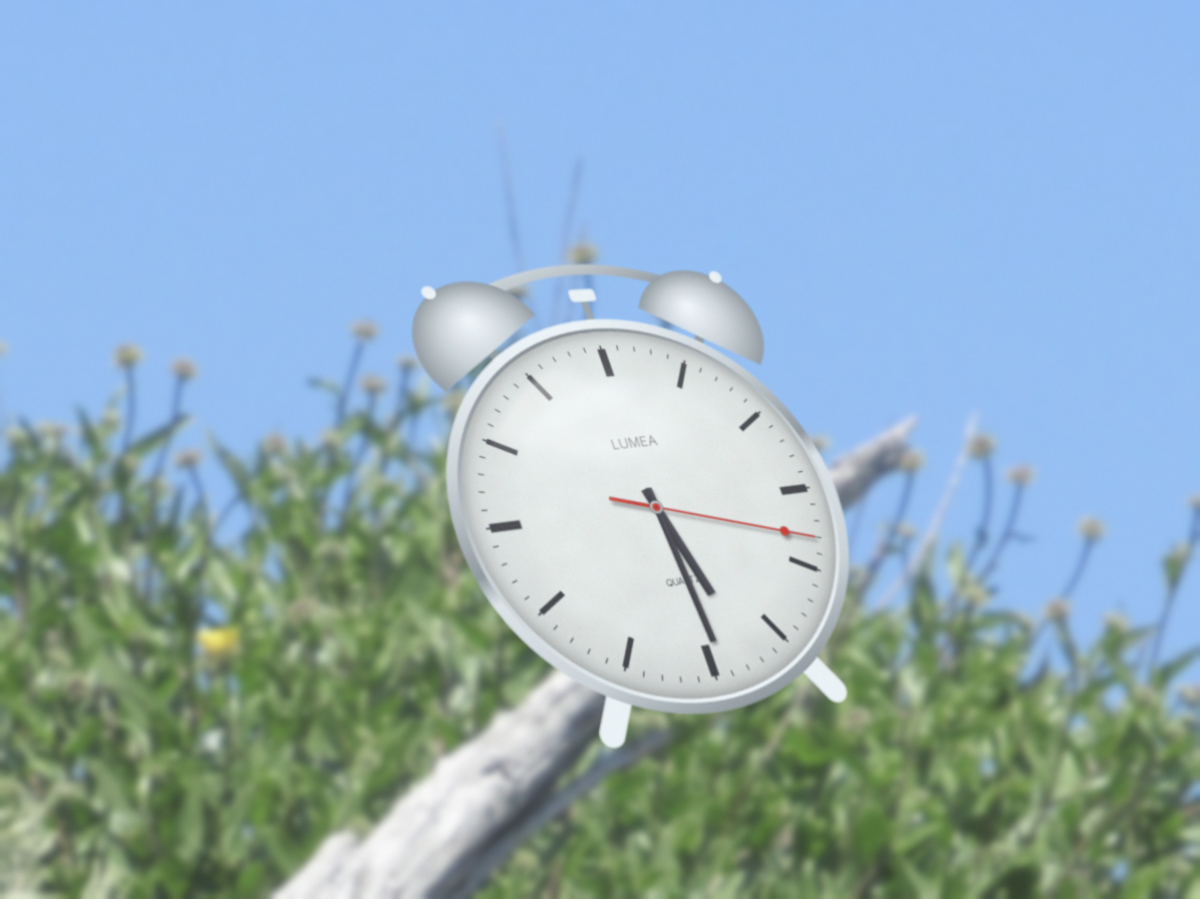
5,29,18
